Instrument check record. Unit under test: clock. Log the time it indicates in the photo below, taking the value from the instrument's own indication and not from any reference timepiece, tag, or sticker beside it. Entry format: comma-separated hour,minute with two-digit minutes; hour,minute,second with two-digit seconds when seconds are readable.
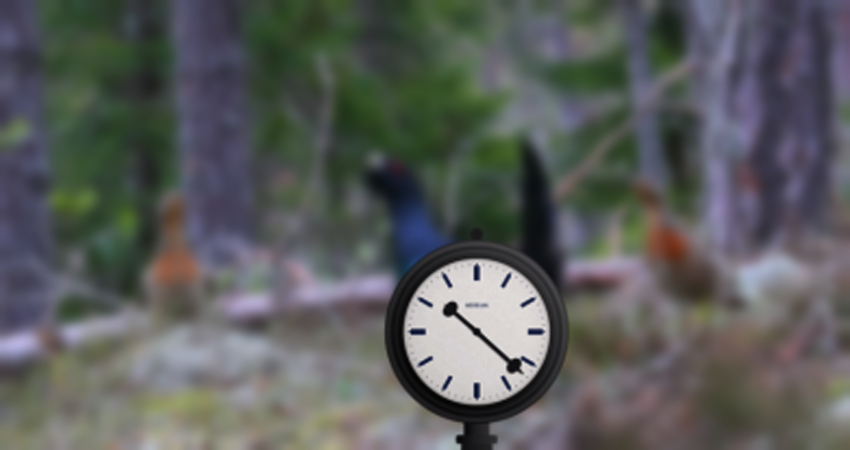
10,22
